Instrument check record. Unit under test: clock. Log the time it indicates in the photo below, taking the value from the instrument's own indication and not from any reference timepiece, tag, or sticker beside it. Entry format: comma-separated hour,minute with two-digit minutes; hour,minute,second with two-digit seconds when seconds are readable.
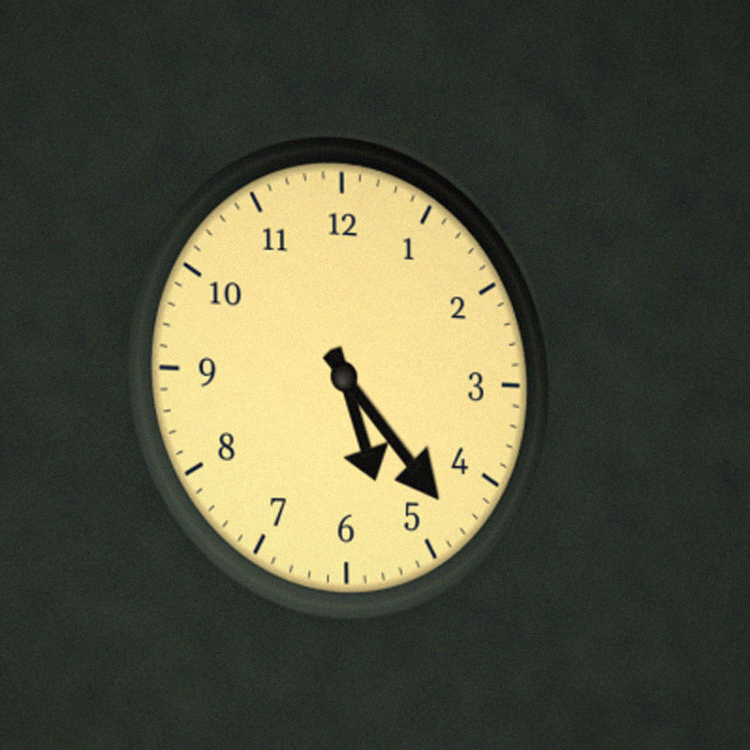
5,23
